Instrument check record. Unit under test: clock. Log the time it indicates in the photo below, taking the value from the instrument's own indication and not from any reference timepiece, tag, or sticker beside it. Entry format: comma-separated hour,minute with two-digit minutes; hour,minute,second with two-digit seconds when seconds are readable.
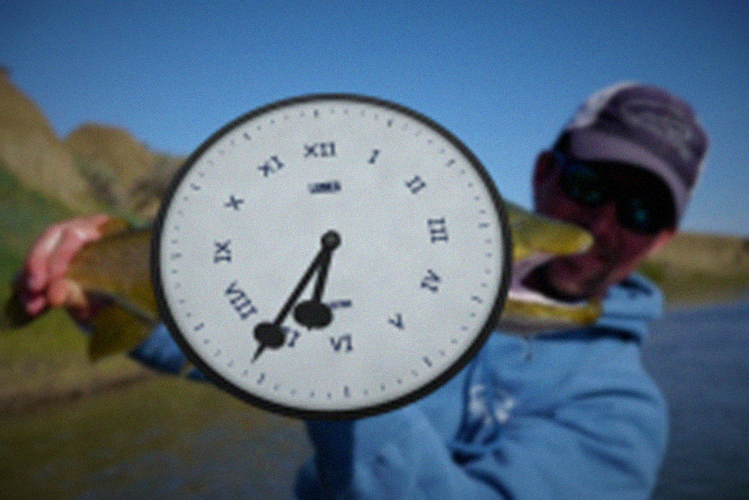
6,36
